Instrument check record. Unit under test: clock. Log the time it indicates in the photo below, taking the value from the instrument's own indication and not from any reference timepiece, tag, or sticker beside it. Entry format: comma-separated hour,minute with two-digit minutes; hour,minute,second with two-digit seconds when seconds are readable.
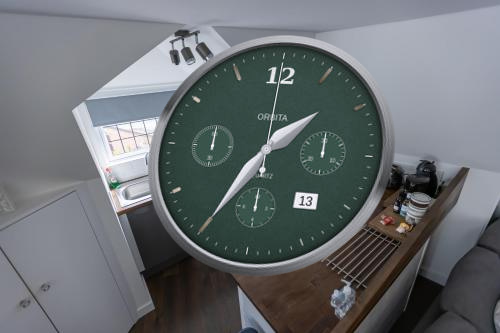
1,35
